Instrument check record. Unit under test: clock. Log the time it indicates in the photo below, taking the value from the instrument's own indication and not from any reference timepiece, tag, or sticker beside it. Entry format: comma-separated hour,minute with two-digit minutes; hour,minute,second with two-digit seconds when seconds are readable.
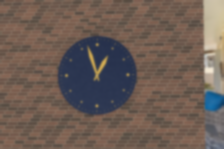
12,57
